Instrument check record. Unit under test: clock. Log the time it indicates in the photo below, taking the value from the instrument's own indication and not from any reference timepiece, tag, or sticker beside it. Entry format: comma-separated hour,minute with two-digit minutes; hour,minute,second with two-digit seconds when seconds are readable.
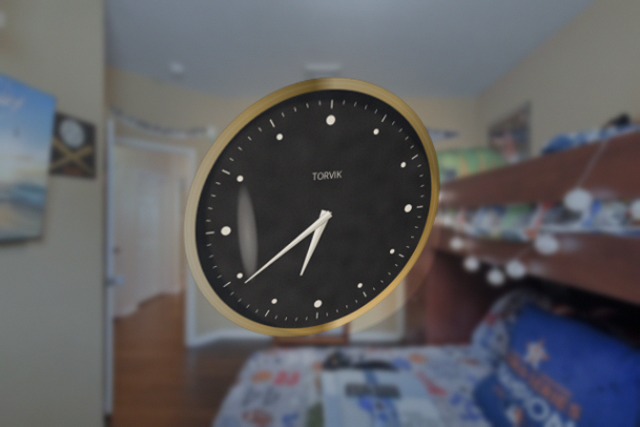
6,39
